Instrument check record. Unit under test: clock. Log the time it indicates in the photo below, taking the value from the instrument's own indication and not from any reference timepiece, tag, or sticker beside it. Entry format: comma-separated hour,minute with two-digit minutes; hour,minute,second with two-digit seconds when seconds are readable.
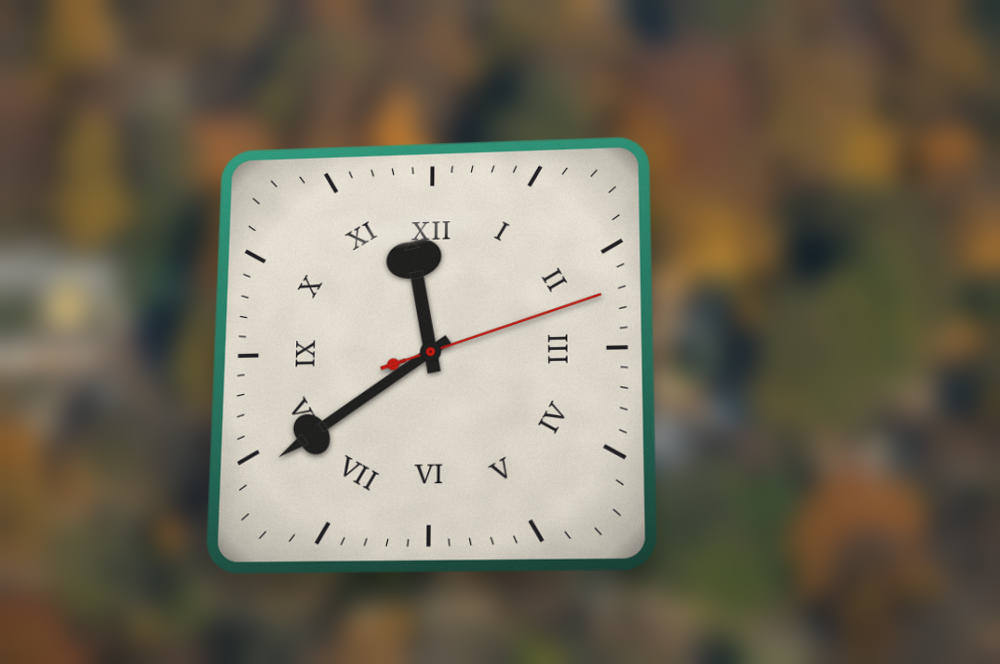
11,39,12
